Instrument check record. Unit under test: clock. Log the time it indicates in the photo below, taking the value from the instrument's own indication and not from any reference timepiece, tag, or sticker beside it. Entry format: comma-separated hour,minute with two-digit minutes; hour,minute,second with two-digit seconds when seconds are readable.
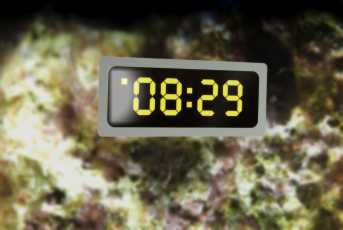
8,29
